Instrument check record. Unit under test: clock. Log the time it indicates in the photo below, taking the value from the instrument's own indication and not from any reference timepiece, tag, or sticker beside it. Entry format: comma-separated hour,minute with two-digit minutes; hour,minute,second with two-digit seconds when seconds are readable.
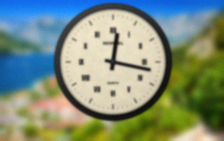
12,17
